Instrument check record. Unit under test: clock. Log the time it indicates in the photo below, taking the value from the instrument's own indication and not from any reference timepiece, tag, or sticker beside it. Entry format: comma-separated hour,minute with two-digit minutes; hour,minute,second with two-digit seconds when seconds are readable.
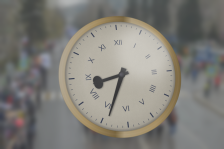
8,34
